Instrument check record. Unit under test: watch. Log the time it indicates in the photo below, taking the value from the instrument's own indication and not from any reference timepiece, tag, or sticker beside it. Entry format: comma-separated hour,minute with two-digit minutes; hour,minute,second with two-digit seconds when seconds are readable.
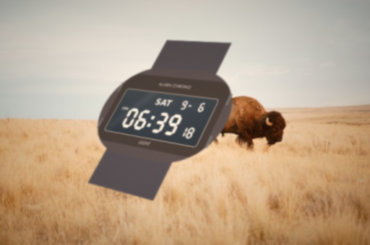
6,39,18
